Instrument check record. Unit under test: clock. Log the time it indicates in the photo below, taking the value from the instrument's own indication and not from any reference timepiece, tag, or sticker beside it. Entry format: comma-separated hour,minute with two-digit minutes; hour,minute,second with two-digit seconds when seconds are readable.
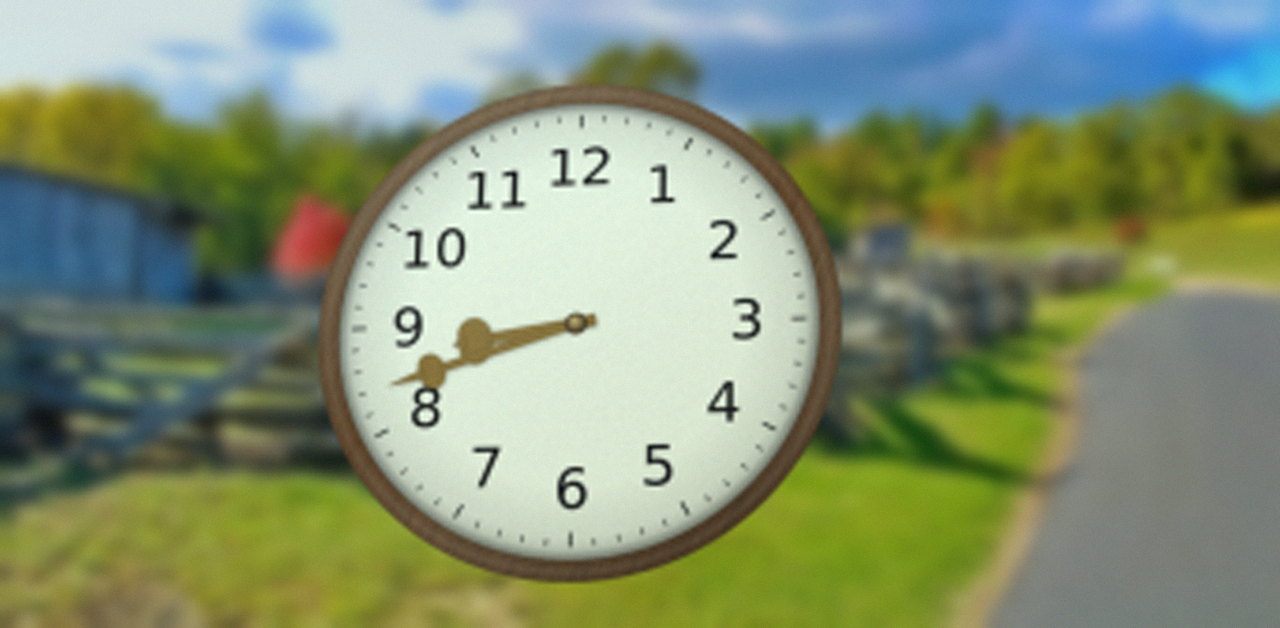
8,42
